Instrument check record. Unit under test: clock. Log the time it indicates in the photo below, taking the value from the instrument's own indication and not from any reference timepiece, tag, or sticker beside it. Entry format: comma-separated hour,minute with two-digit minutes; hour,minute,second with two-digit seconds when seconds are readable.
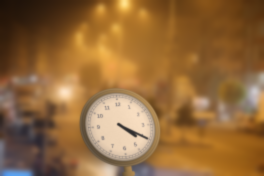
4,20
